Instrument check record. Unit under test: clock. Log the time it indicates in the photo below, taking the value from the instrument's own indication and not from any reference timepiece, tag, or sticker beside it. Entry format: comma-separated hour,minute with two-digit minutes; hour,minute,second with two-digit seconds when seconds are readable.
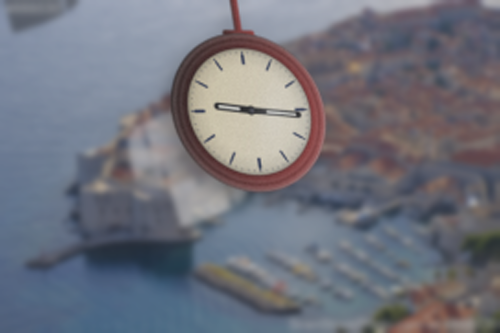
9,16
